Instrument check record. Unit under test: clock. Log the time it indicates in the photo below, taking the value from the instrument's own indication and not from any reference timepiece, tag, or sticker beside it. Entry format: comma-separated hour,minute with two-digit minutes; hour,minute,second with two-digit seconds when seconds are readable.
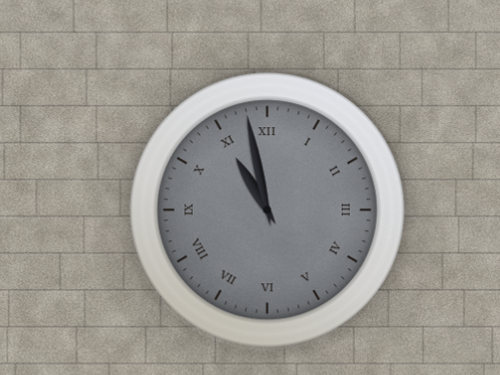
10,58
